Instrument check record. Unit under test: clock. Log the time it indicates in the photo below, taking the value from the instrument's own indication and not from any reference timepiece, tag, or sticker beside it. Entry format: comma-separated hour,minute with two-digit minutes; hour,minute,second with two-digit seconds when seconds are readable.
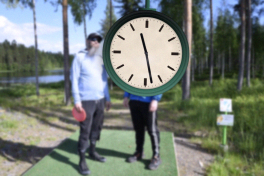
11,28
